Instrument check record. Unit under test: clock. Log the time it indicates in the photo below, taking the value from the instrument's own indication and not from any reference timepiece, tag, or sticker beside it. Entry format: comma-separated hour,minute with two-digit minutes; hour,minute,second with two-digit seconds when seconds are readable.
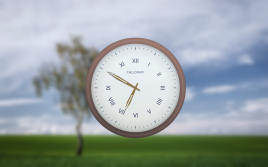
6,50
